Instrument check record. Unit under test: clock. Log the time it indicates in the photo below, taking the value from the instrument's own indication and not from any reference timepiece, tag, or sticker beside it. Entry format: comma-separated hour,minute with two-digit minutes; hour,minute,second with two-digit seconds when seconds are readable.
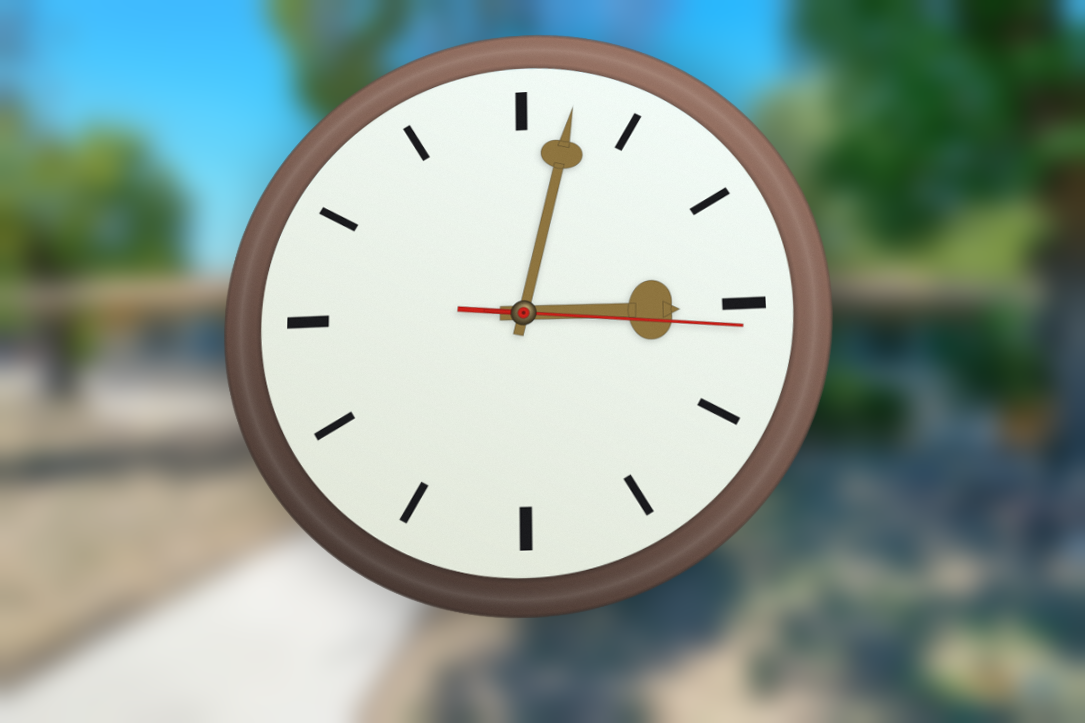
3,02,16
